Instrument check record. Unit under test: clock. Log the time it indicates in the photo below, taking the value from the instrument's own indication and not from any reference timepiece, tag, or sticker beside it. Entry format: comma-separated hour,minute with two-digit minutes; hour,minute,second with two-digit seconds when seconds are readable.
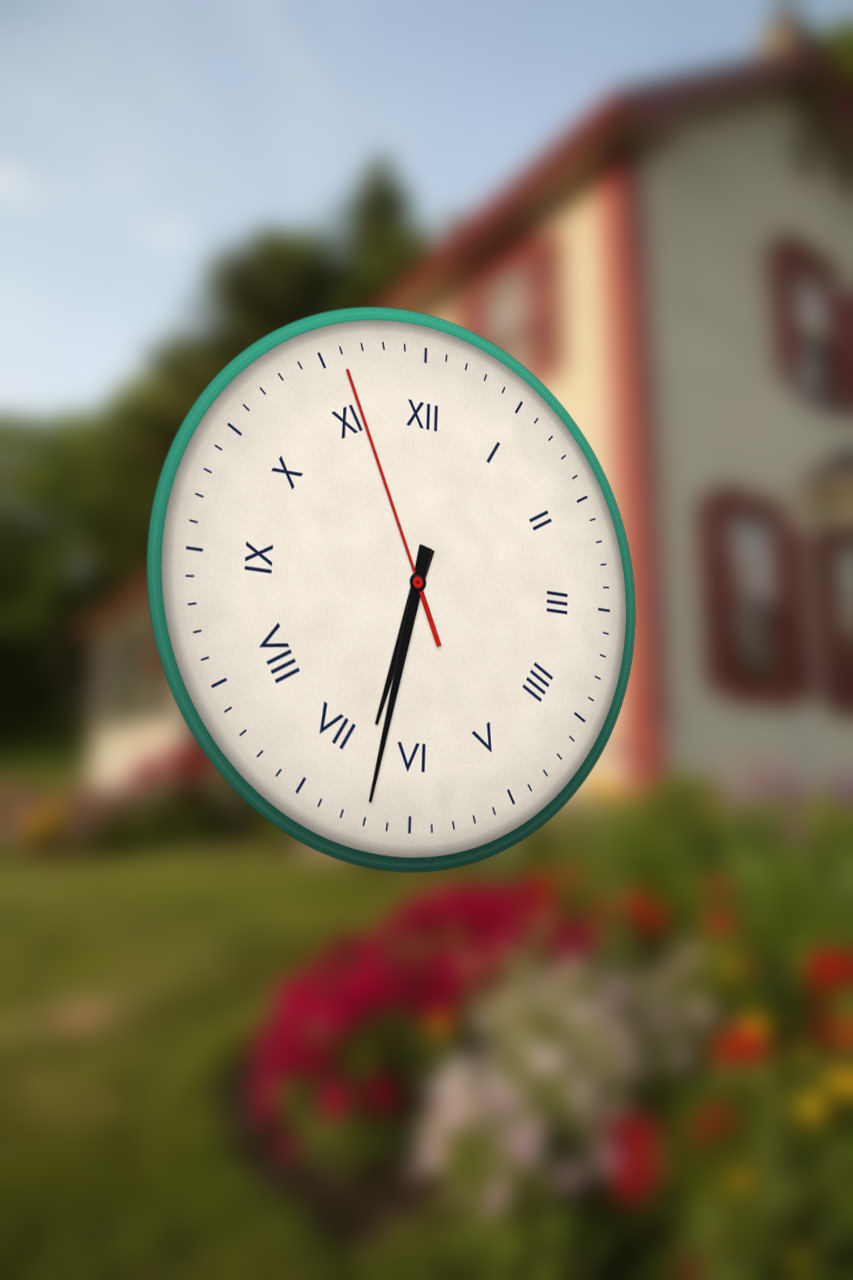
6,31,56
